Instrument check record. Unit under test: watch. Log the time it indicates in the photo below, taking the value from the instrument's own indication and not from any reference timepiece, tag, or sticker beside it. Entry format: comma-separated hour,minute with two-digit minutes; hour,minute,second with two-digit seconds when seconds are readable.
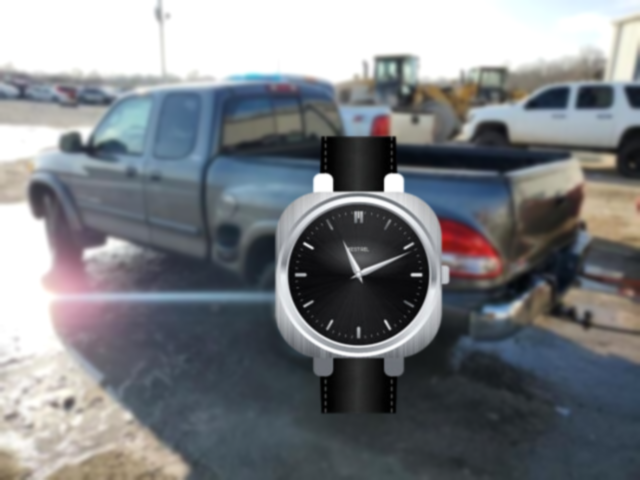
11,11
